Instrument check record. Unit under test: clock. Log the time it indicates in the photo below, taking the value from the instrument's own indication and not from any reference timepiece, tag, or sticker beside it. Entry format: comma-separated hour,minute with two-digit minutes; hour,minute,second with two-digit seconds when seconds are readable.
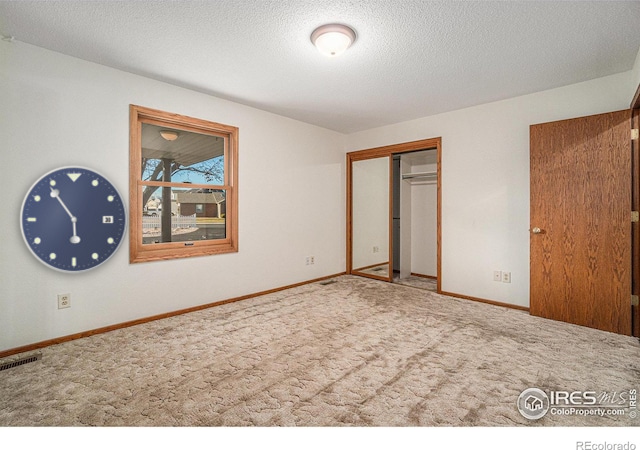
5,54
